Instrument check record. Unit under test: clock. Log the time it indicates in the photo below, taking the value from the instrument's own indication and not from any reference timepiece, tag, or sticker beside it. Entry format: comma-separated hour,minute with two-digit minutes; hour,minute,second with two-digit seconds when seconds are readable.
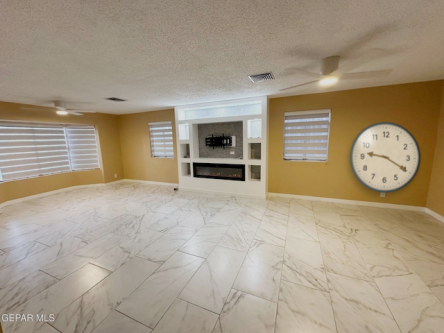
9,20
